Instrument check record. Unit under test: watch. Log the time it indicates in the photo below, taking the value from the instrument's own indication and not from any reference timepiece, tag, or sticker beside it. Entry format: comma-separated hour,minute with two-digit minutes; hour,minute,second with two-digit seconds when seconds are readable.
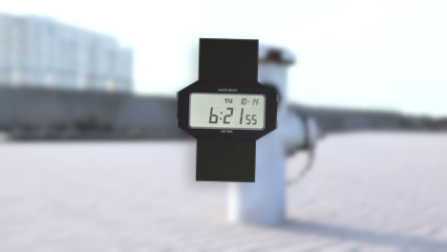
6,21,55
